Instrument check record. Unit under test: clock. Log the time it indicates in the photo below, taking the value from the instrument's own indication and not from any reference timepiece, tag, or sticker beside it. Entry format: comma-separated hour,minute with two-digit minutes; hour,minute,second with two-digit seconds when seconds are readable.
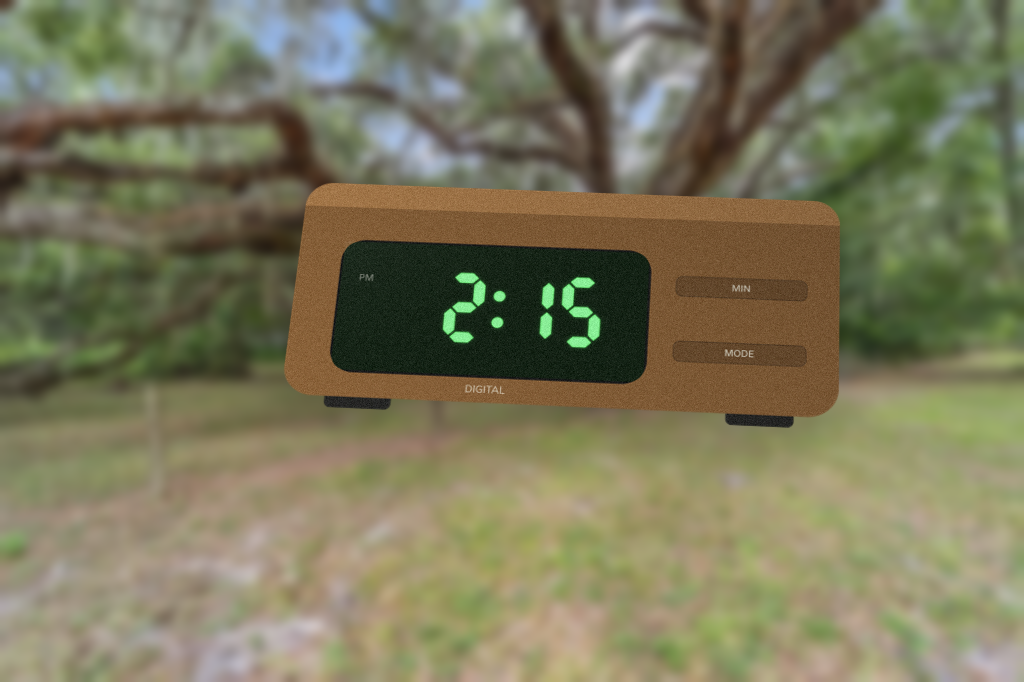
2,15
